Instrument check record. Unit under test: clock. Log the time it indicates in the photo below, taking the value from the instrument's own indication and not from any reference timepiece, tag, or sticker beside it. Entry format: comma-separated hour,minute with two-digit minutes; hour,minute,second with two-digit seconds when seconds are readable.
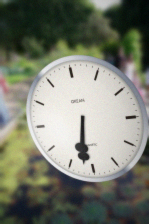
6,32
